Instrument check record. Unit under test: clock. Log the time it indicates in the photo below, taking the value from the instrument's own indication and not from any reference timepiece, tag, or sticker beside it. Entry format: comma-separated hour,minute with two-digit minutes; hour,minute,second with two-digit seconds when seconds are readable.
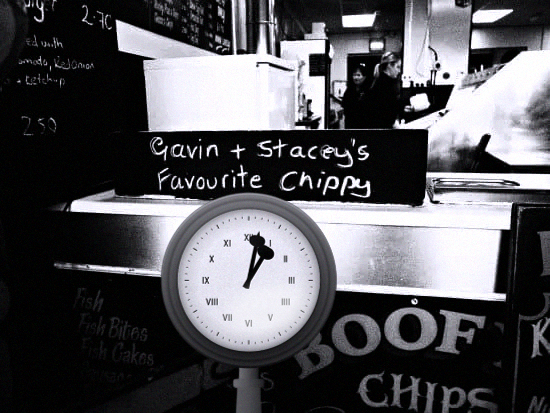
1,02
